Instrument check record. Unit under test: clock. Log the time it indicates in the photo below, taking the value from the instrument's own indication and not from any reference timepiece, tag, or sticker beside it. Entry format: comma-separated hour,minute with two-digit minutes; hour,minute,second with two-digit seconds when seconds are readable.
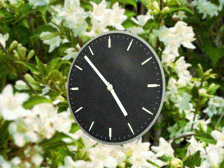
4,53
